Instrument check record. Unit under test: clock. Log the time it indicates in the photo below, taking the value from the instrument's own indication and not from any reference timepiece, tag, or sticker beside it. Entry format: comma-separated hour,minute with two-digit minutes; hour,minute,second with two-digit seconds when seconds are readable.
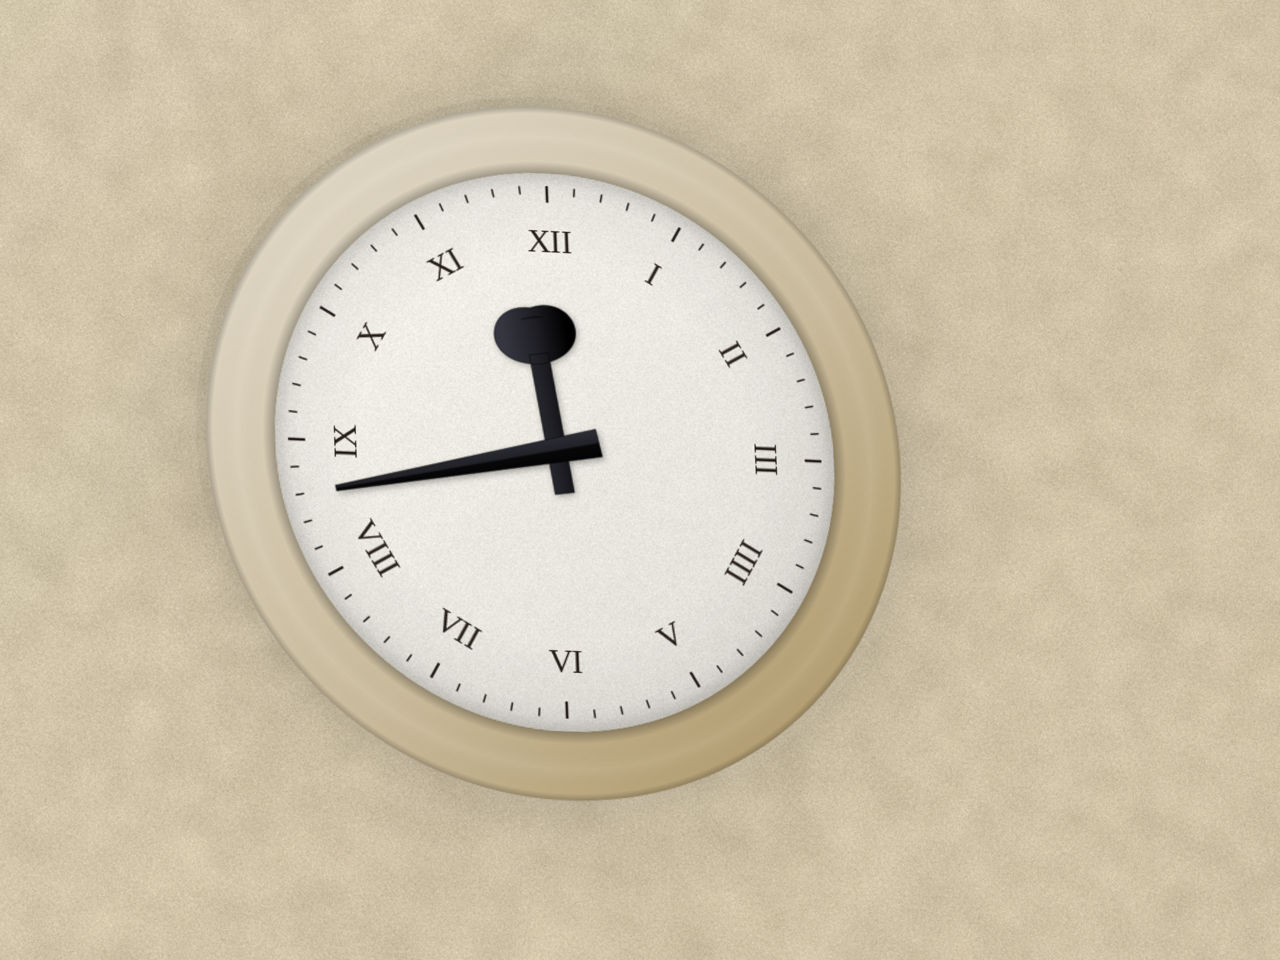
11,43
